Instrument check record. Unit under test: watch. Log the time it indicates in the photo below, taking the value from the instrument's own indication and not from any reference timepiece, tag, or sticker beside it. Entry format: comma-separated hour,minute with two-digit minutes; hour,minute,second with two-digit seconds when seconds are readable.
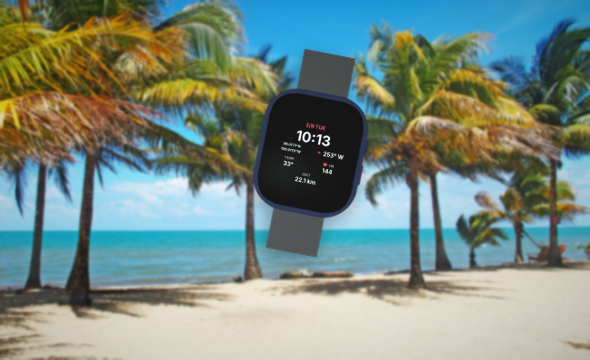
10,13
